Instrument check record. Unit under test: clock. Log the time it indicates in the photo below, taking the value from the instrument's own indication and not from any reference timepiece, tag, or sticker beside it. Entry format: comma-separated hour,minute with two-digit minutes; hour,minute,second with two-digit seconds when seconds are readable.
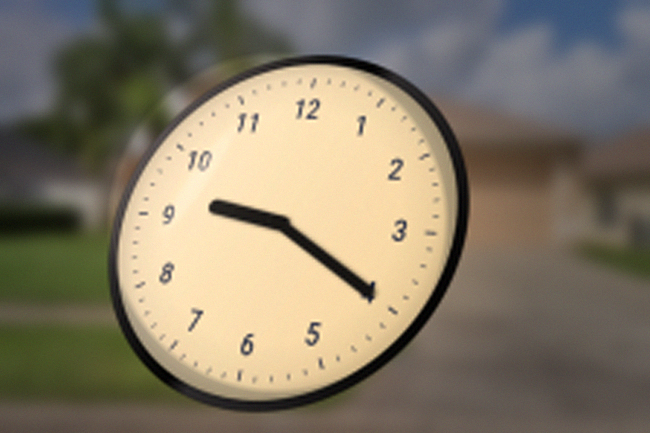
9,20
